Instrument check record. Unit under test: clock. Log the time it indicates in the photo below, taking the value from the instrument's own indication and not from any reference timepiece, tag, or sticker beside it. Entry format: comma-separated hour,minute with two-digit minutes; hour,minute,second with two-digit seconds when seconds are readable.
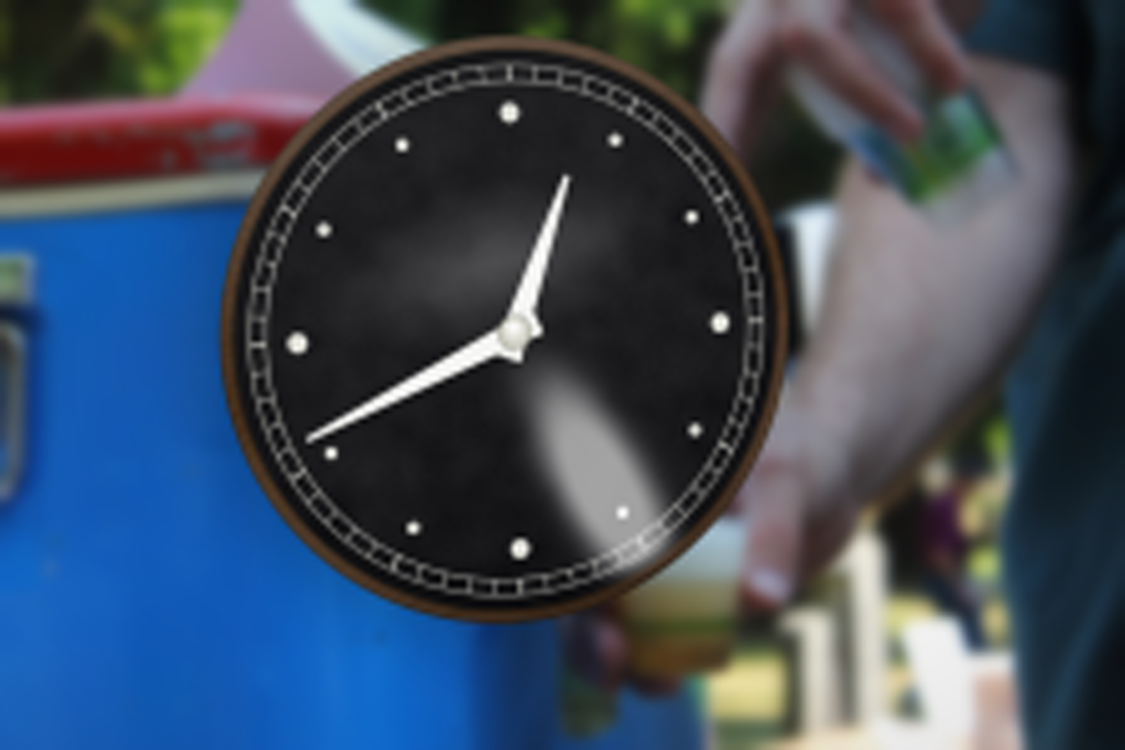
12,41
